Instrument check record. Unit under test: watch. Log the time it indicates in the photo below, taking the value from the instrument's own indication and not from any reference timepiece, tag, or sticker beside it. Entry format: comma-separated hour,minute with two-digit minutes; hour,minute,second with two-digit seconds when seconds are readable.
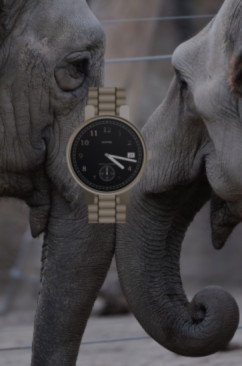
4,17
